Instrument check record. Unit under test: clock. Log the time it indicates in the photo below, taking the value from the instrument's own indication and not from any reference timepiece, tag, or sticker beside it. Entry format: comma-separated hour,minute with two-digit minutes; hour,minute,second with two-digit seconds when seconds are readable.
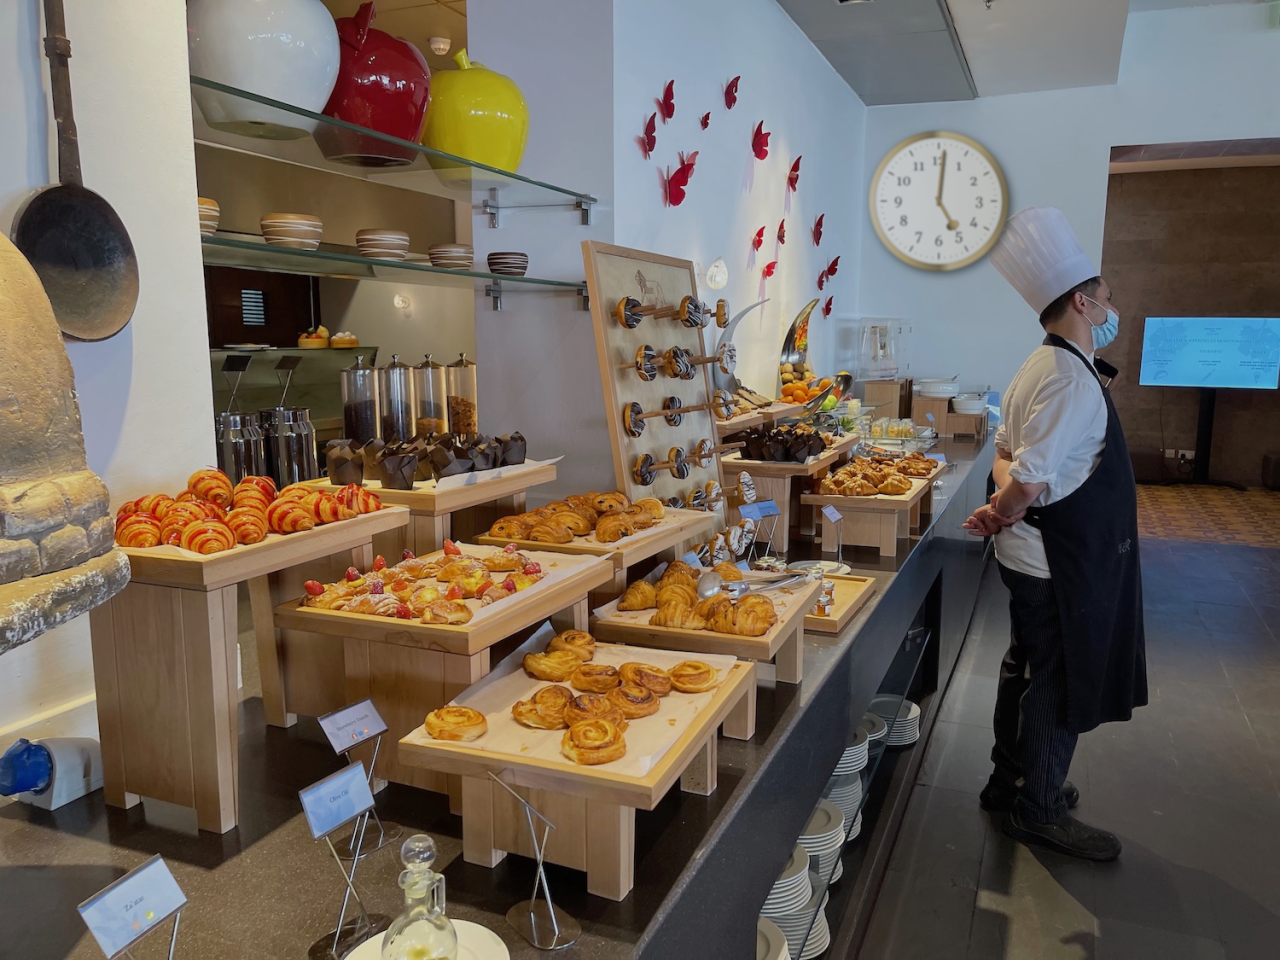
5,01
